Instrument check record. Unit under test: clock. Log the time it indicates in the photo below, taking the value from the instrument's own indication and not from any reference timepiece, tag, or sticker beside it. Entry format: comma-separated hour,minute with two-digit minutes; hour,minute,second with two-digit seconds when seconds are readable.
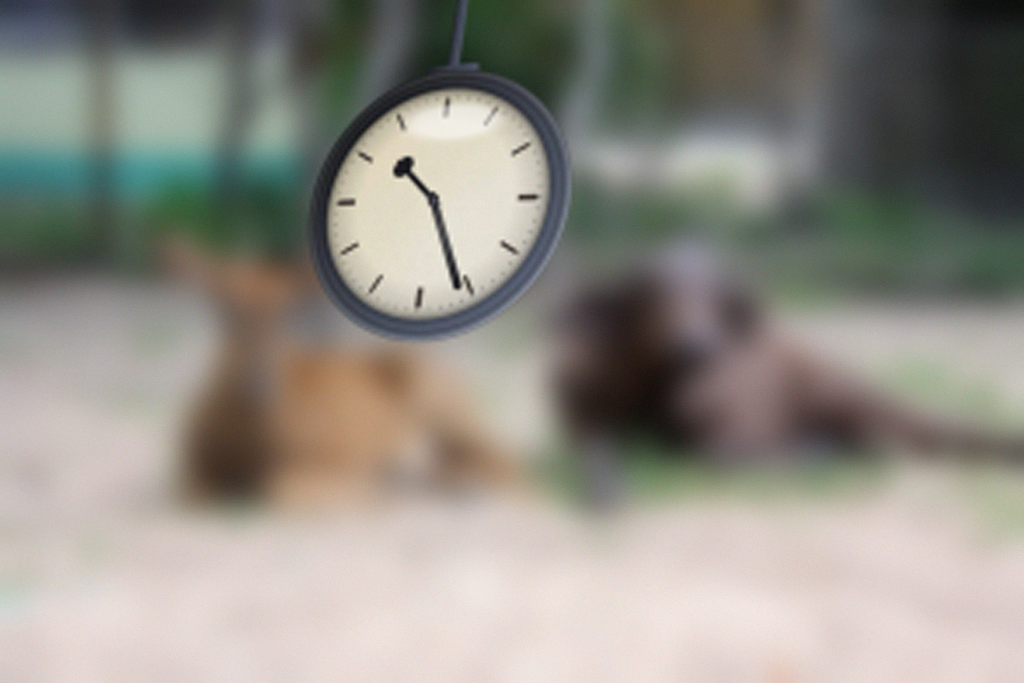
10,26
